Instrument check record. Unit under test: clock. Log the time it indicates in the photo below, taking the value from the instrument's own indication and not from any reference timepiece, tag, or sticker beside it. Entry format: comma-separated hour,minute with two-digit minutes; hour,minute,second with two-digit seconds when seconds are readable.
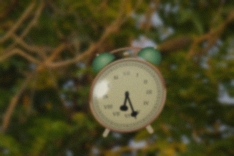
6,27
